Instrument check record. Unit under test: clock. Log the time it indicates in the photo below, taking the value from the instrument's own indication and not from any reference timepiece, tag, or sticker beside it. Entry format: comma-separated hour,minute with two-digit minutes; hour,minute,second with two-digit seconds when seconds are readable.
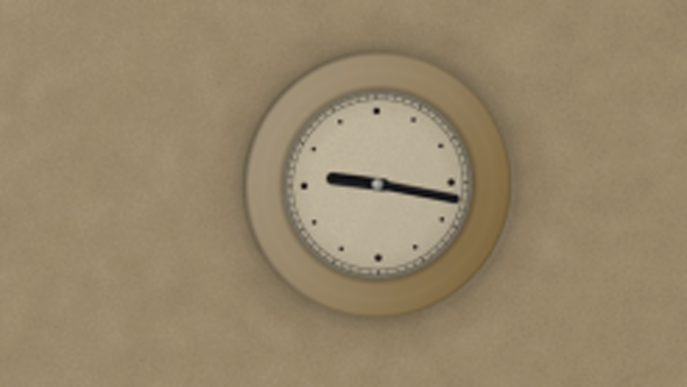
9,17
